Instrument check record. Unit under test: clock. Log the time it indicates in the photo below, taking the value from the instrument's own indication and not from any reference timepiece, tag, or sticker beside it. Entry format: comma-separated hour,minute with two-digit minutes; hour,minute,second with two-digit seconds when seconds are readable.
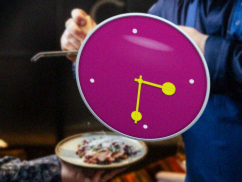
3,32
